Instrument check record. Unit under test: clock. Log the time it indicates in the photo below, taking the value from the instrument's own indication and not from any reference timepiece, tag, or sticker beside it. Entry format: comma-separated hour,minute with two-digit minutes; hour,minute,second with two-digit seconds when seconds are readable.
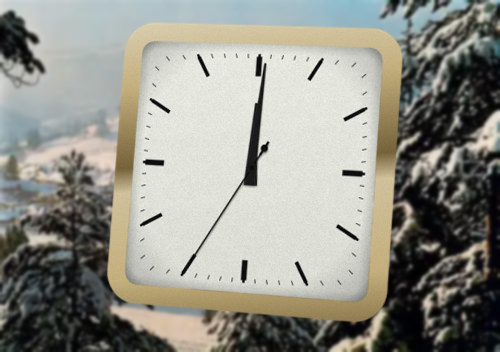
12,00,35
